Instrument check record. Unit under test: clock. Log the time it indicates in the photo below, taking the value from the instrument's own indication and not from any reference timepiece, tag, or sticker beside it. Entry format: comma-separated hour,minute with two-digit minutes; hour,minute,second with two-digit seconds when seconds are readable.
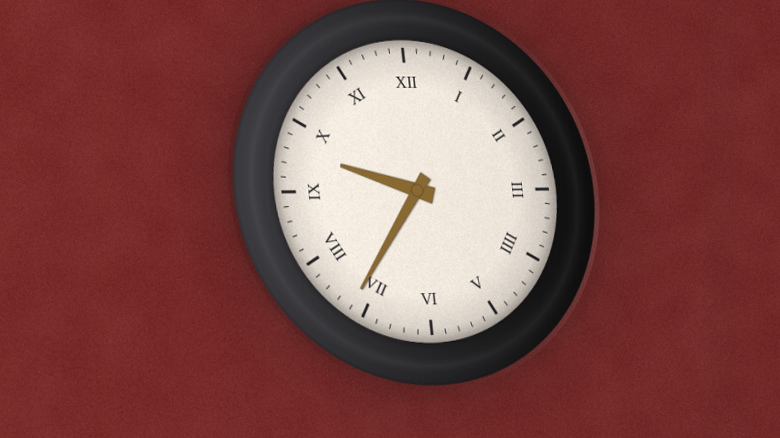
9,36
